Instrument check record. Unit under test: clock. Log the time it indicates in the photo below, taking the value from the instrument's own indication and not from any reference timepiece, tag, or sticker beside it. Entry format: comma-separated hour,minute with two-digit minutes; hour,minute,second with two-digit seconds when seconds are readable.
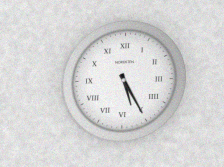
5,25
